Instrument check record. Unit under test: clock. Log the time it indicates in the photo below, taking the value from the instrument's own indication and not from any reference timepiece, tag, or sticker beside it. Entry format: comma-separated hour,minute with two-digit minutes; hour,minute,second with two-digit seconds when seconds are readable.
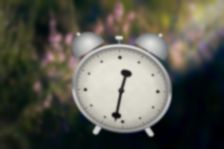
12,32
